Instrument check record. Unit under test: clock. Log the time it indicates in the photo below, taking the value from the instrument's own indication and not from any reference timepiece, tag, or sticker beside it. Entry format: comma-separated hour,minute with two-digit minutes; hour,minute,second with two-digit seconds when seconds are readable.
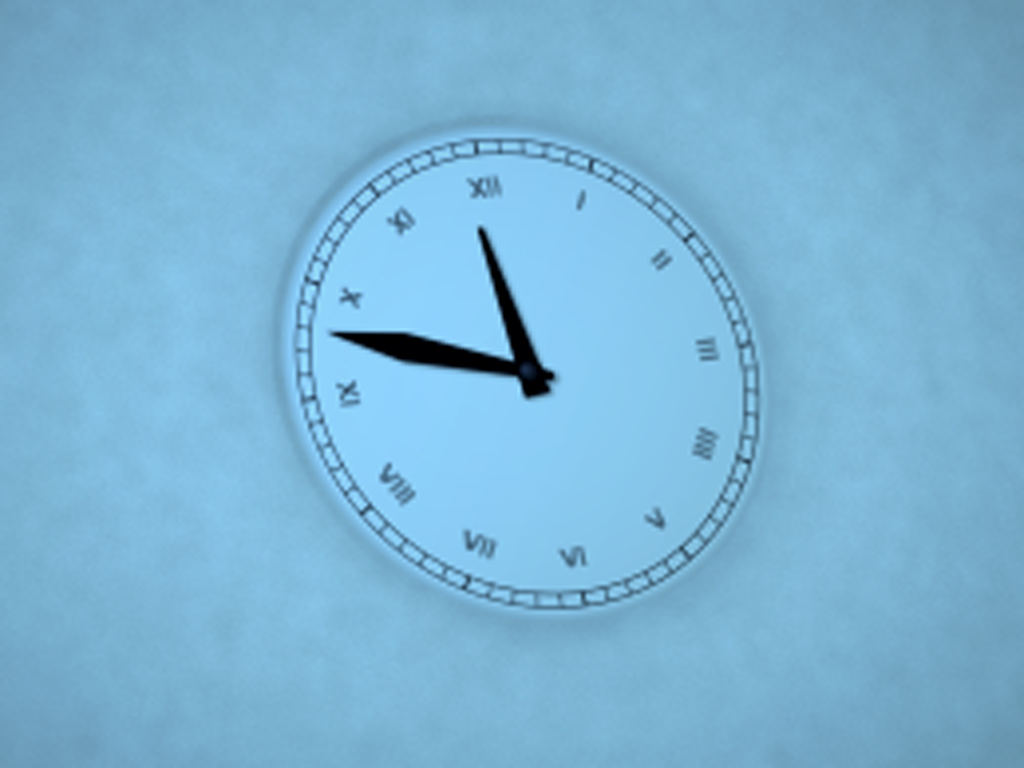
11,48
